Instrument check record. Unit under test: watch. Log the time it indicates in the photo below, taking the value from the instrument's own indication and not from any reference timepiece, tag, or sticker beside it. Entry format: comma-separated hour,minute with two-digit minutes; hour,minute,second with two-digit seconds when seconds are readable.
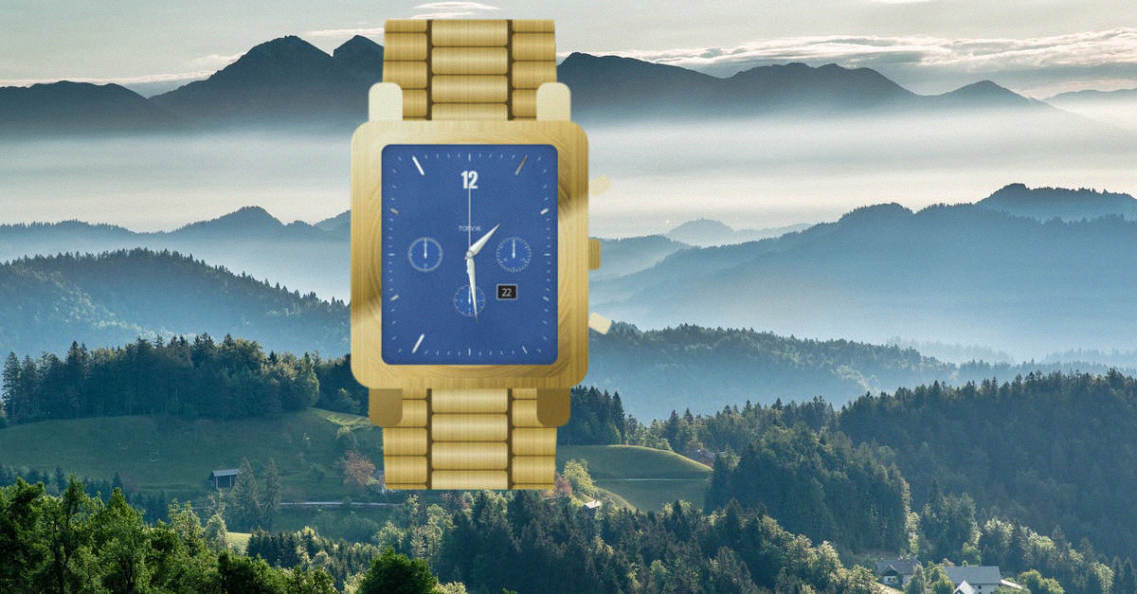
1,29
